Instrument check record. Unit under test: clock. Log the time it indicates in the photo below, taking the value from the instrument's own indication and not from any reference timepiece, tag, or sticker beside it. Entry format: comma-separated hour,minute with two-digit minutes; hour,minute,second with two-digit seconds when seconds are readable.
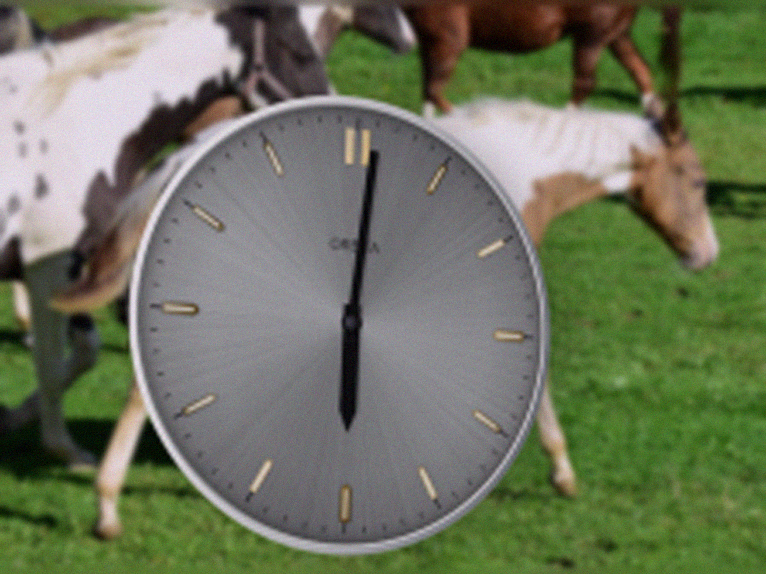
6,01
